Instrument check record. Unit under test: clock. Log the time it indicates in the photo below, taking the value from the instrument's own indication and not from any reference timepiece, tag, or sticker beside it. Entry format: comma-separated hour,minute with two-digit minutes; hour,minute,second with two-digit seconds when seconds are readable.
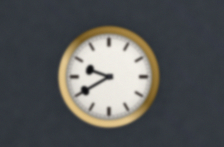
9,40
